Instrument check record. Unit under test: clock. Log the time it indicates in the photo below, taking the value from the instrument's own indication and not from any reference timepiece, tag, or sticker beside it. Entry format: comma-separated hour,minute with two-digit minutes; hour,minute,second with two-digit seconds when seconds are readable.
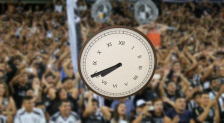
7,40
